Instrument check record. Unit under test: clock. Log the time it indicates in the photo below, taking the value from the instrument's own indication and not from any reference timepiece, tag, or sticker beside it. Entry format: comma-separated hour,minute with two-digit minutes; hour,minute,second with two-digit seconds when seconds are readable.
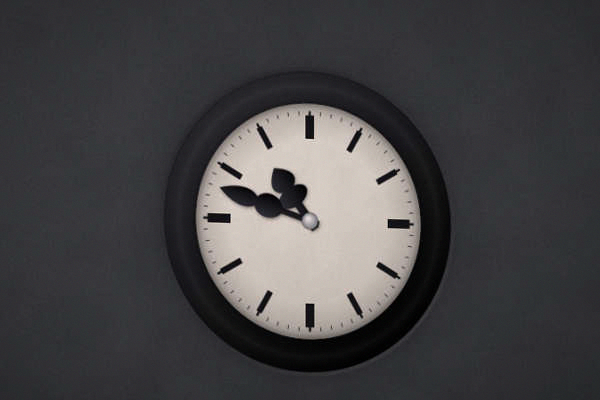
10,48
